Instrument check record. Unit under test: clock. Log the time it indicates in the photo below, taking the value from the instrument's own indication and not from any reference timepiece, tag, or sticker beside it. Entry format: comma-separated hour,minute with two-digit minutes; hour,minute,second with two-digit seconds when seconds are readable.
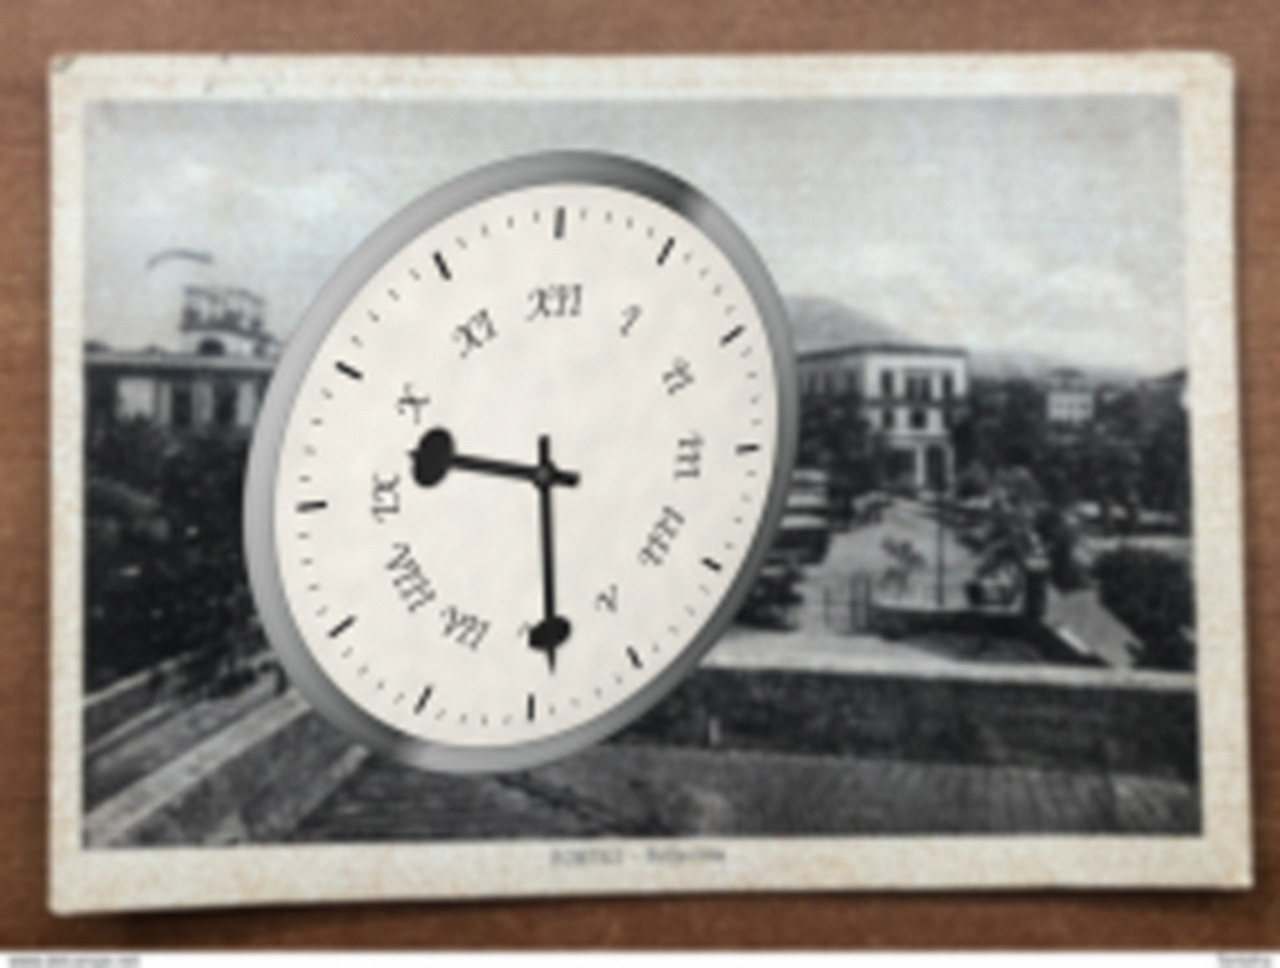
9,29
